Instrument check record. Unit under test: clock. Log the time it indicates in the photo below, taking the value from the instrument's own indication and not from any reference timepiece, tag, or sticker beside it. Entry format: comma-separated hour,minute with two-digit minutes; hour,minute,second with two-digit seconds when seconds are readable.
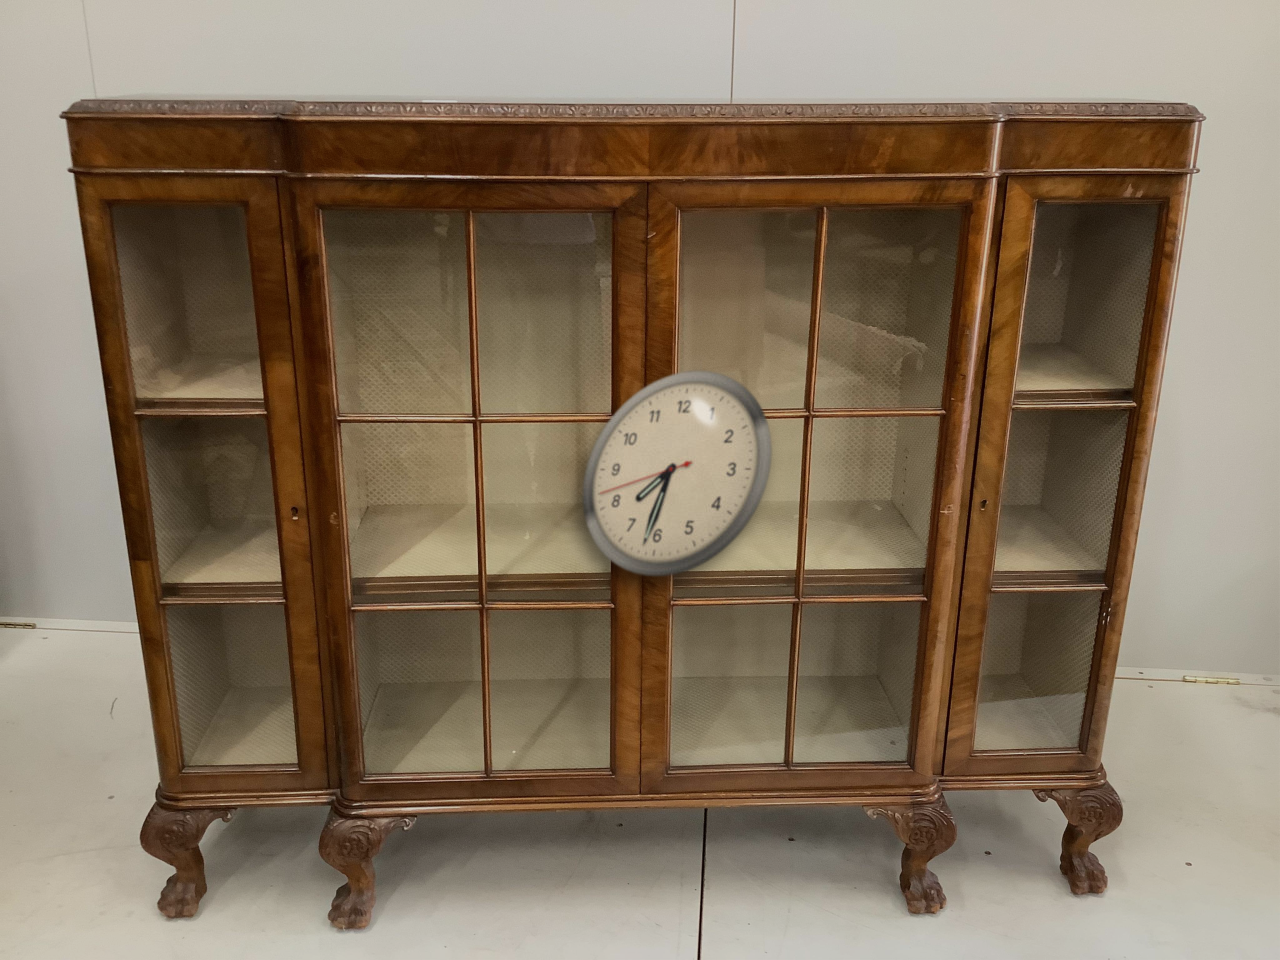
7,31,42
